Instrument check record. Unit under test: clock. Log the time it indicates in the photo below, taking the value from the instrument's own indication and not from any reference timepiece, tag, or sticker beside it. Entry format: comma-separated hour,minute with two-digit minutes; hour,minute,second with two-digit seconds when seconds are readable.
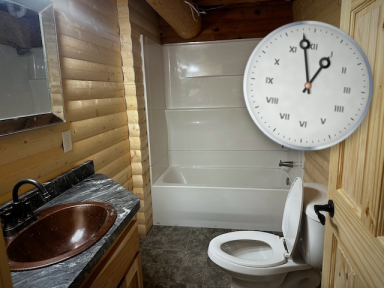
12,58
